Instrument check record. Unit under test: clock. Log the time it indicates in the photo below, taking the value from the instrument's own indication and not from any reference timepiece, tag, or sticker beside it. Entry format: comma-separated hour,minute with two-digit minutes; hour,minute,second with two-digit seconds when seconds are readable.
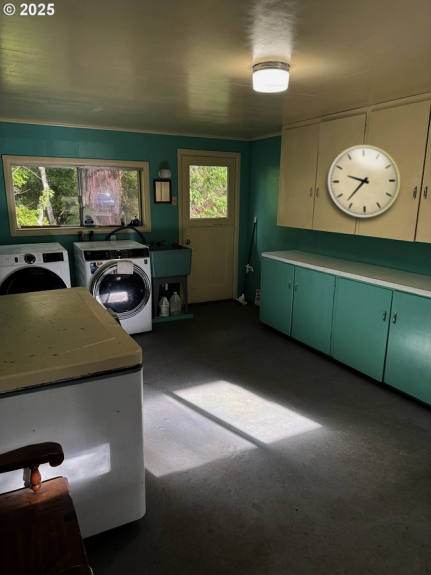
9,37
